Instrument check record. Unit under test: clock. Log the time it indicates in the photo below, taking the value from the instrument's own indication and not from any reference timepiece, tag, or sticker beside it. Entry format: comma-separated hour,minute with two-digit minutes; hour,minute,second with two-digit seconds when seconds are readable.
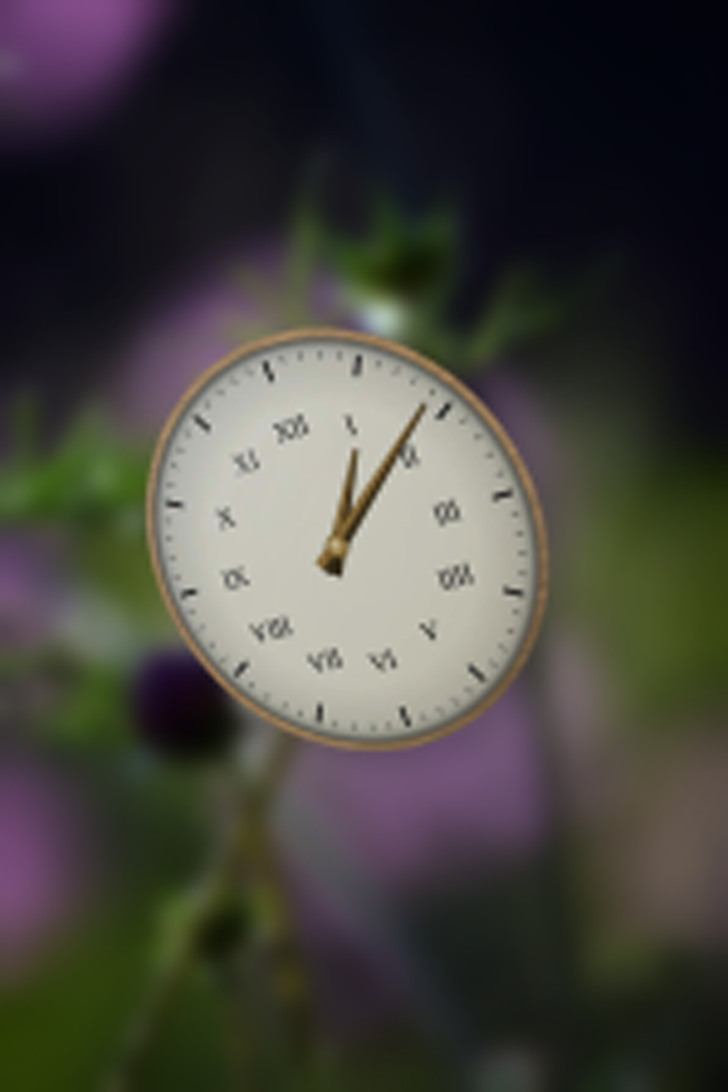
1,09
